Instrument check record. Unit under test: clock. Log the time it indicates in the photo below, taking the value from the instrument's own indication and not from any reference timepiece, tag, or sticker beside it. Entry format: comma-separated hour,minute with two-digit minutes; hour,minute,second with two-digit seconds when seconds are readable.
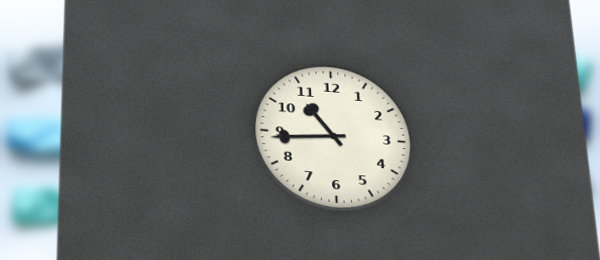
10,44
